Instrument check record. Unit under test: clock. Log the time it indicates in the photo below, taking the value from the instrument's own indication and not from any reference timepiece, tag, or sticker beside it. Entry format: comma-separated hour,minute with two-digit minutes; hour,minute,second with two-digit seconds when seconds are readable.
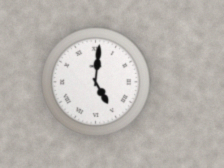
5,01
